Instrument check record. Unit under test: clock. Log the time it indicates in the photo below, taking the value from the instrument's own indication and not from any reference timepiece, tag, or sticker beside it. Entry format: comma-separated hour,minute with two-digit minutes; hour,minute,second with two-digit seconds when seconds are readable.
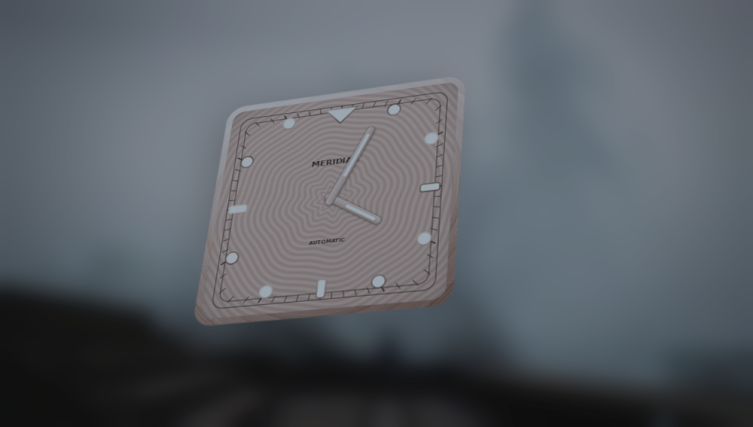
4,04
